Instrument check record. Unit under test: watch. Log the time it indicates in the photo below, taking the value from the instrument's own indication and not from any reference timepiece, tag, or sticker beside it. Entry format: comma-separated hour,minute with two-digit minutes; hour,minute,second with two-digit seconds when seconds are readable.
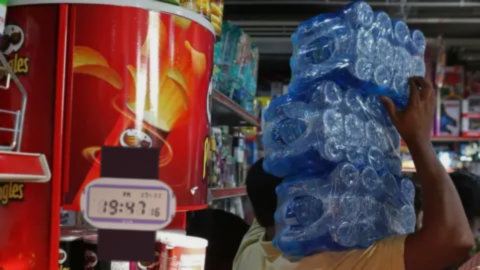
19,47
